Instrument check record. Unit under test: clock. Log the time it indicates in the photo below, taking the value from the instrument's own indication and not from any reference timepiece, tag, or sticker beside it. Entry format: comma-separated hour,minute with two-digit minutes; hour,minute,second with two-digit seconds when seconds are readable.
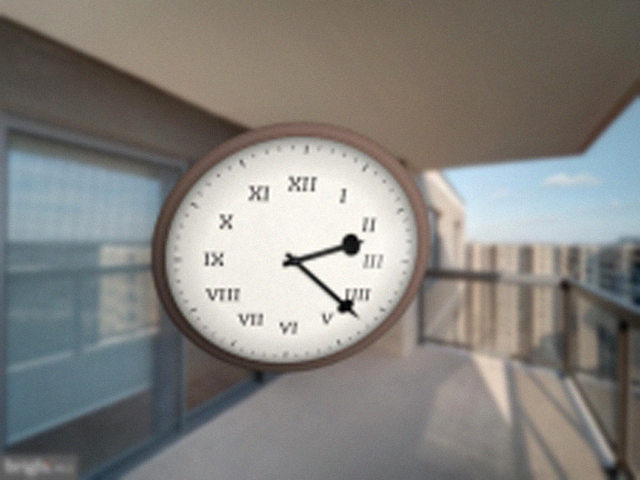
2,22
